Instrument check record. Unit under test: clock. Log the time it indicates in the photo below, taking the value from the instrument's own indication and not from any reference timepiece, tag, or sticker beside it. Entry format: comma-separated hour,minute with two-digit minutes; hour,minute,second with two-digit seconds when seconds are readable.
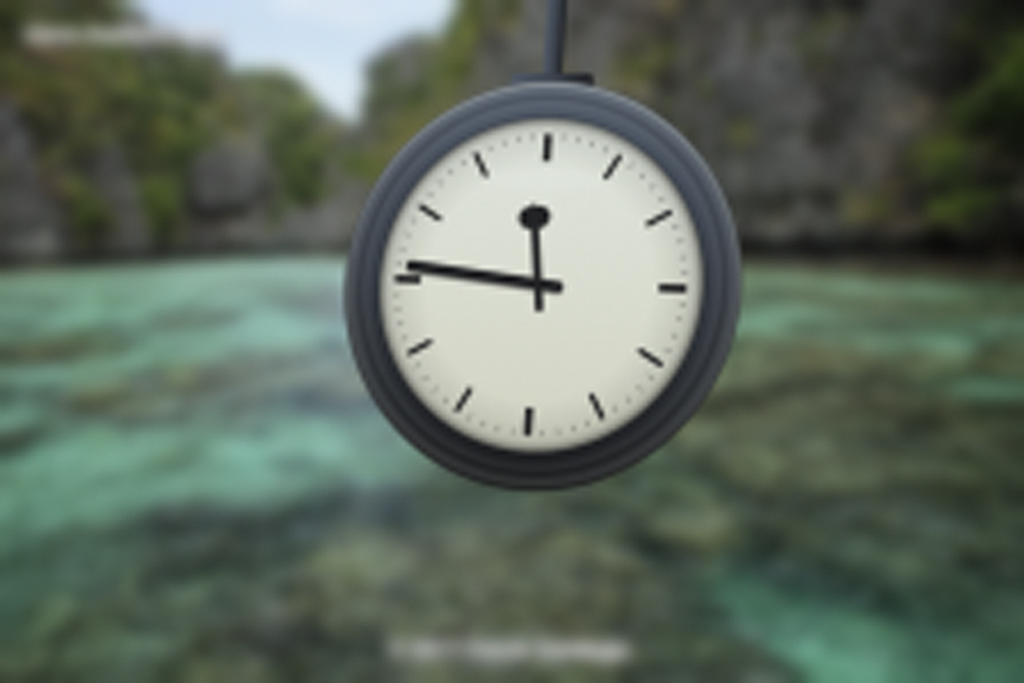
11,46
